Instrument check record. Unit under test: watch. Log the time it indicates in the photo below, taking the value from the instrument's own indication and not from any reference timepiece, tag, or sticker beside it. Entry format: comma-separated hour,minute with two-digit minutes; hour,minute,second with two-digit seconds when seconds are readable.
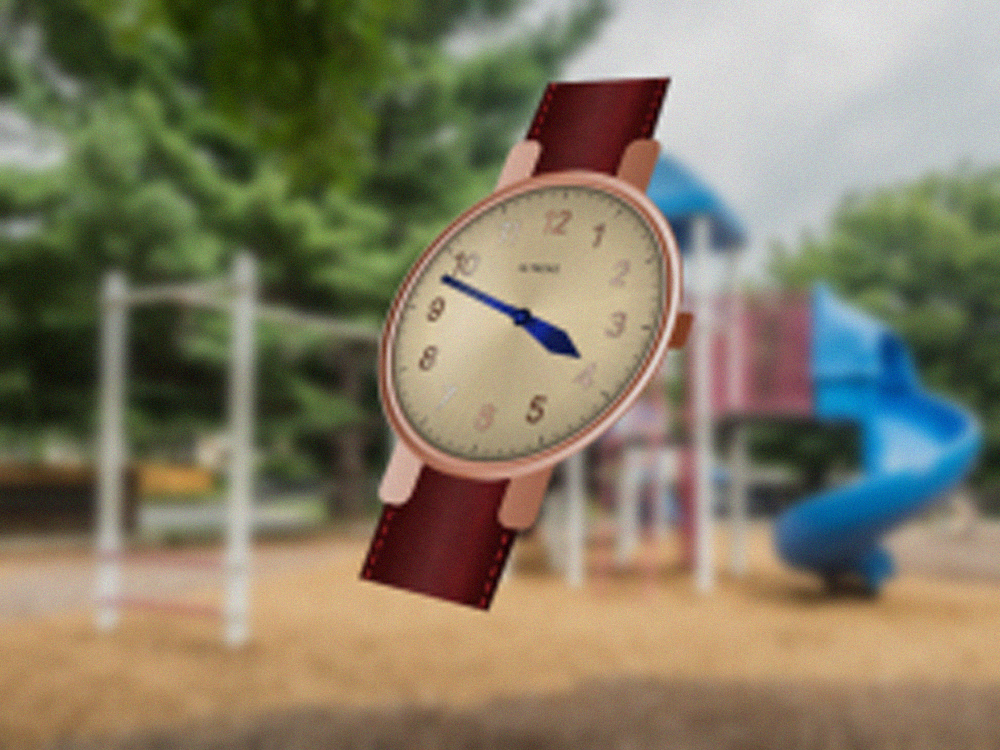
3,48
